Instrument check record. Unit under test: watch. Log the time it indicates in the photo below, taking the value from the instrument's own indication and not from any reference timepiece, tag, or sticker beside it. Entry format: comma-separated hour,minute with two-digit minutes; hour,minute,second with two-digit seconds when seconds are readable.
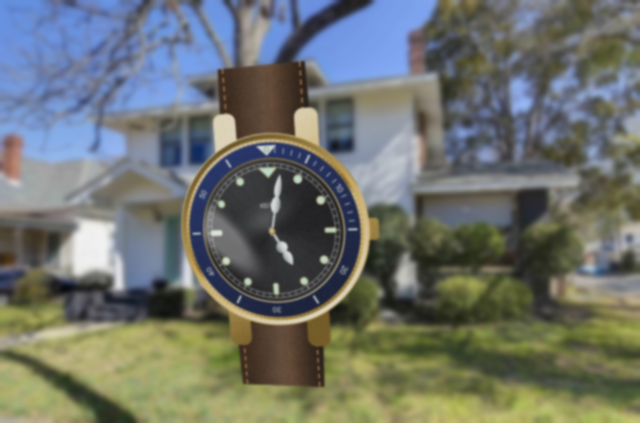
5,02
